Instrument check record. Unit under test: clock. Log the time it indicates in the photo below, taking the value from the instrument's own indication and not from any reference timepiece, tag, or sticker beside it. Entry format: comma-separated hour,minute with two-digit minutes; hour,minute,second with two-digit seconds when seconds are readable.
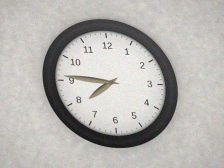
7,46
